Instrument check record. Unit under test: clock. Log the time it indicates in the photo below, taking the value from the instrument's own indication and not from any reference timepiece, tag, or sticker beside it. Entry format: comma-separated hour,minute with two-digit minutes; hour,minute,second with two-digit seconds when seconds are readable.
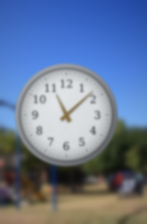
11,08
